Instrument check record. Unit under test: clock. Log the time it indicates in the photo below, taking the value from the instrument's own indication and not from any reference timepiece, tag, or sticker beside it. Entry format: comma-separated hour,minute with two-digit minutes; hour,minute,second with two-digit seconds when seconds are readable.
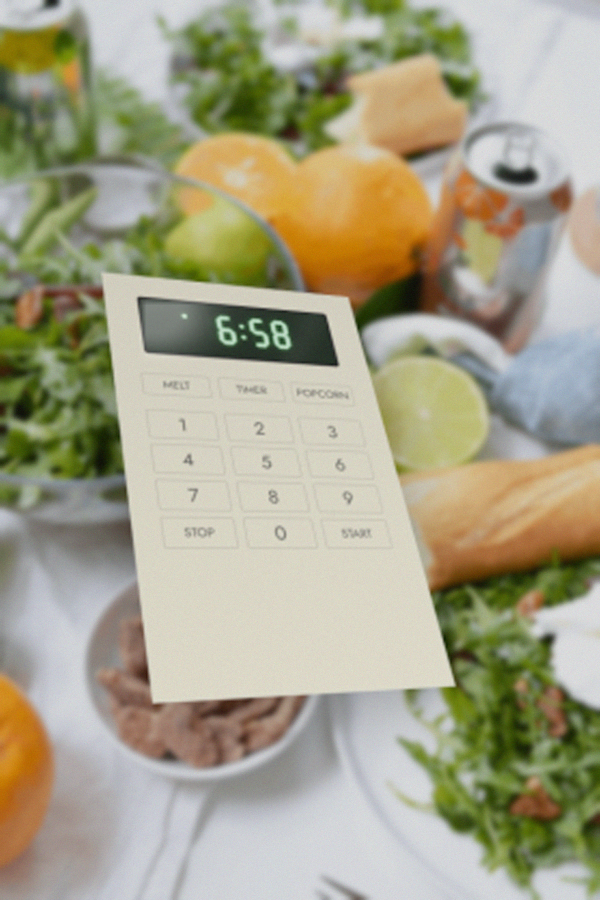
6,58
